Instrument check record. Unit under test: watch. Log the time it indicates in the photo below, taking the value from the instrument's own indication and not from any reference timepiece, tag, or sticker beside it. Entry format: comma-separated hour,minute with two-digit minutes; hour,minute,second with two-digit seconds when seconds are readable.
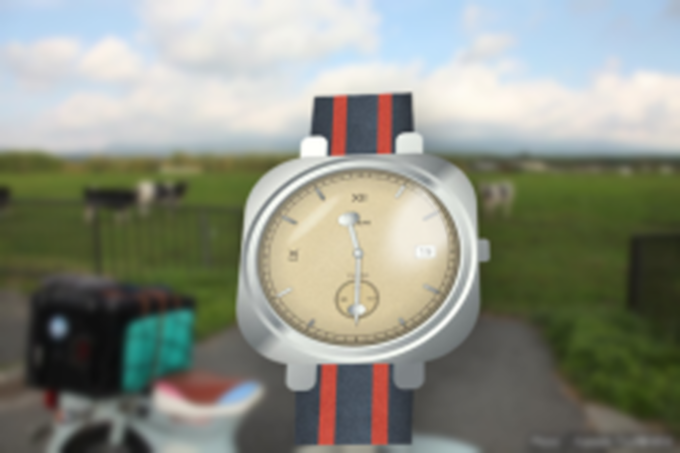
11,30
